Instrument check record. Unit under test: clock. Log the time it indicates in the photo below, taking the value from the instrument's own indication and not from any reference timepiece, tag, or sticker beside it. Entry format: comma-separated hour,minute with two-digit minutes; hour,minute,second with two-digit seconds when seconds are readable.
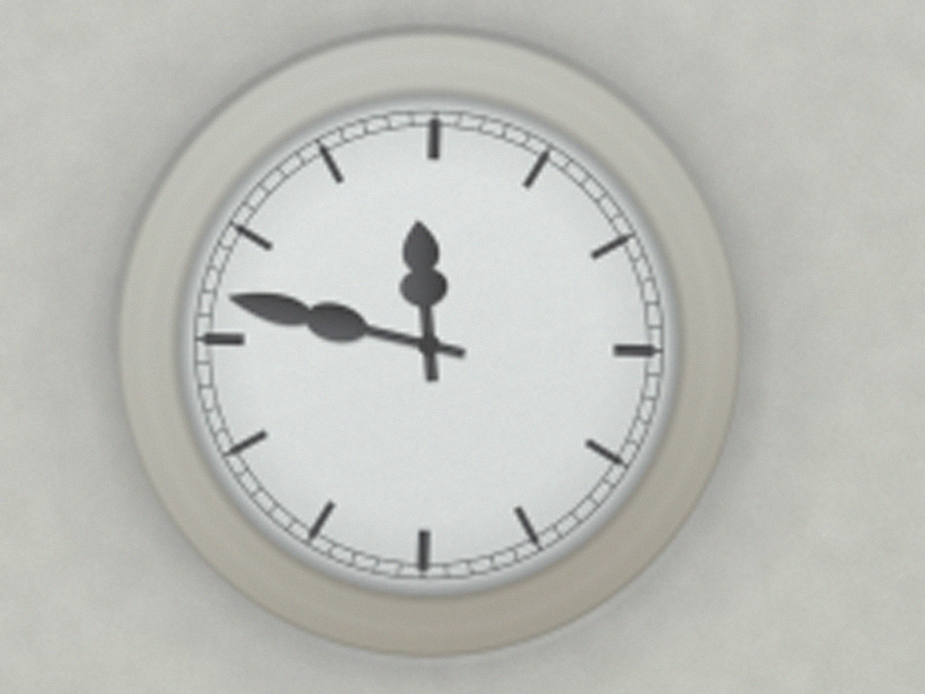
11,47
